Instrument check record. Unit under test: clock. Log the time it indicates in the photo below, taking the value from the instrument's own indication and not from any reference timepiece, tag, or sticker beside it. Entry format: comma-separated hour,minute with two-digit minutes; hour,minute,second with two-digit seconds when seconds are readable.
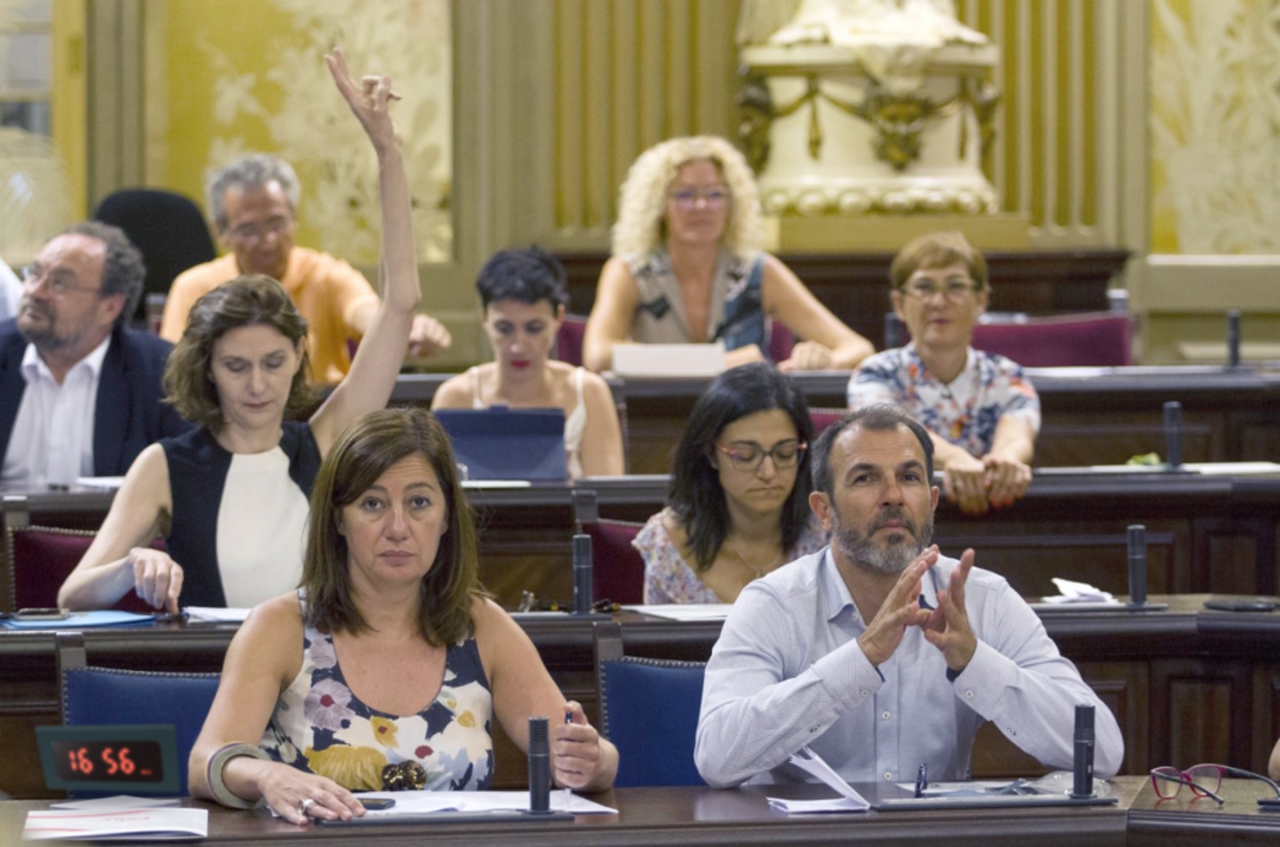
16,56
